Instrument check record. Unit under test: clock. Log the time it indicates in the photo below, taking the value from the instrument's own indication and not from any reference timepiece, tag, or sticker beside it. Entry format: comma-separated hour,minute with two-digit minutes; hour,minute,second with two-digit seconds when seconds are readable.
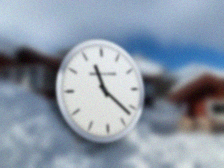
11,22
